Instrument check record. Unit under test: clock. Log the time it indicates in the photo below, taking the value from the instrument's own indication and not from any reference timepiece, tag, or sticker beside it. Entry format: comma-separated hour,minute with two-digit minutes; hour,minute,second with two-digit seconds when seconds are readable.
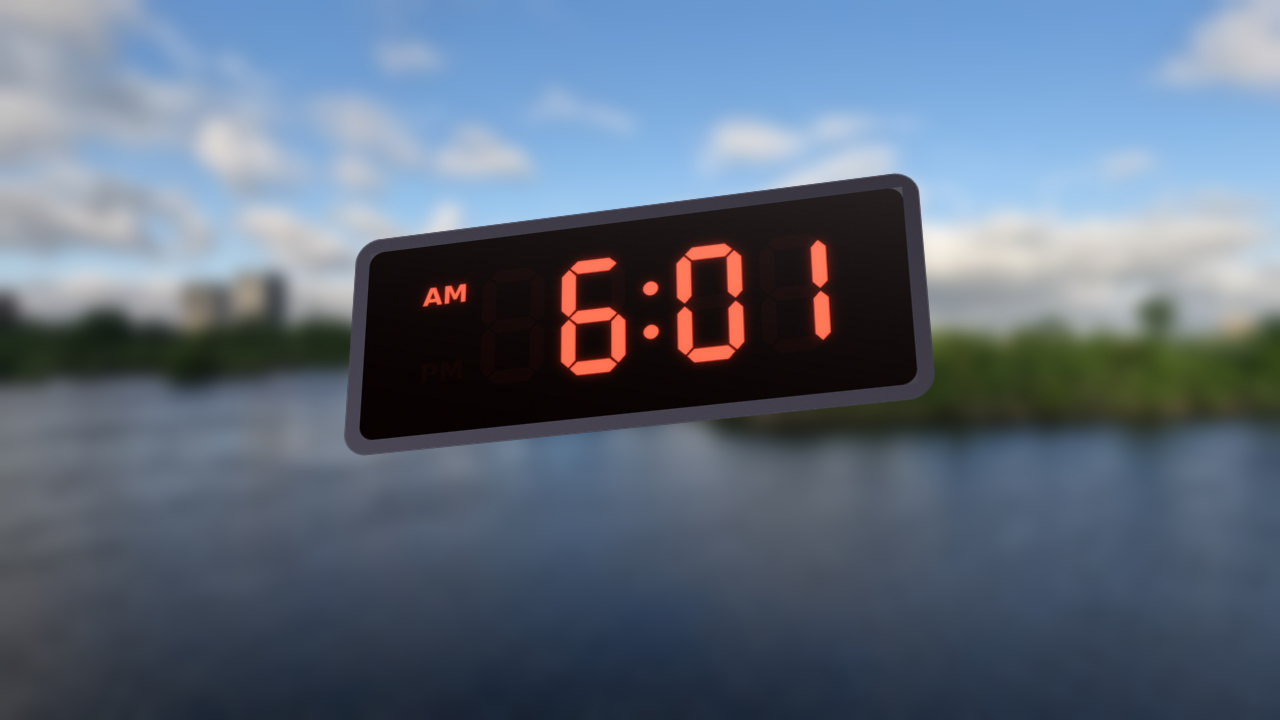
6,01
